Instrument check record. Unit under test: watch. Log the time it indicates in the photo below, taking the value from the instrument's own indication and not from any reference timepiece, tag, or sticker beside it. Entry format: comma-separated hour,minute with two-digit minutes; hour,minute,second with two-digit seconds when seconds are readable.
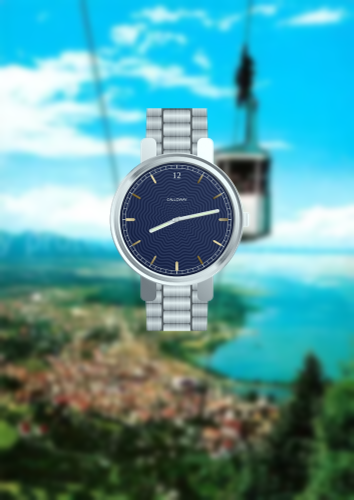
8,13
